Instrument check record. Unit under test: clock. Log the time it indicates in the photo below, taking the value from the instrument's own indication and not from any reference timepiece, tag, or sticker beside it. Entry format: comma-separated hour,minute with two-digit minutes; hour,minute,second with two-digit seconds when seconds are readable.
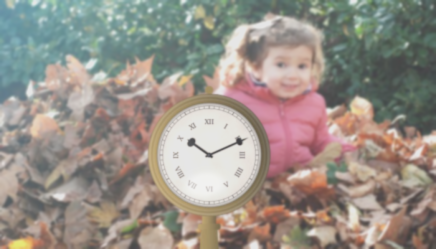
10,11
